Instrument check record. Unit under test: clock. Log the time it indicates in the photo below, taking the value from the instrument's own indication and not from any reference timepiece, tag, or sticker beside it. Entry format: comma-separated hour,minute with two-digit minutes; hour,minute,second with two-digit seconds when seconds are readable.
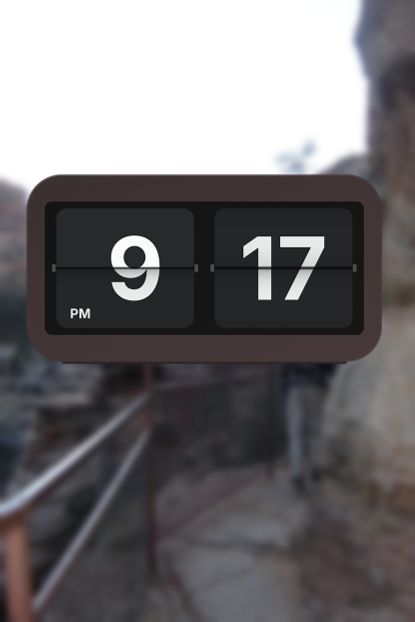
9,17
